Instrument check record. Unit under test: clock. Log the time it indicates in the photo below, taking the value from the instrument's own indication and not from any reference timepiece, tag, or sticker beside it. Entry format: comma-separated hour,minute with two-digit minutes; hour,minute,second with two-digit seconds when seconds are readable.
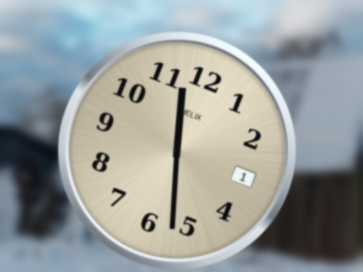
11,27
